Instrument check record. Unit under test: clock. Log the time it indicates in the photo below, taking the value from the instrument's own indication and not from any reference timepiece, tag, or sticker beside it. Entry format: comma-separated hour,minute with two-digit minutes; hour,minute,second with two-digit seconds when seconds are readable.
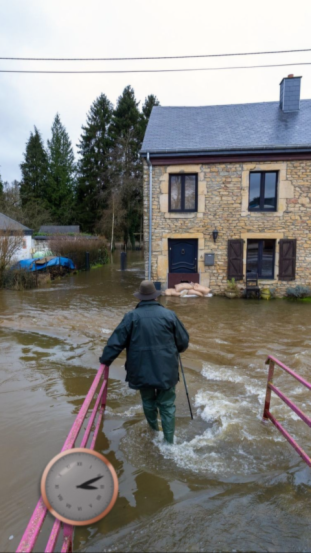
3,11
